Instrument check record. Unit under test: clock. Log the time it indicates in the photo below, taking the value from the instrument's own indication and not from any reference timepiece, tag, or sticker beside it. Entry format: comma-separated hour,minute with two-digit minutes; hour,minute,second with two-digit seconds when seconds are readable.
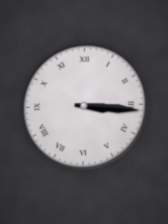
3,16
